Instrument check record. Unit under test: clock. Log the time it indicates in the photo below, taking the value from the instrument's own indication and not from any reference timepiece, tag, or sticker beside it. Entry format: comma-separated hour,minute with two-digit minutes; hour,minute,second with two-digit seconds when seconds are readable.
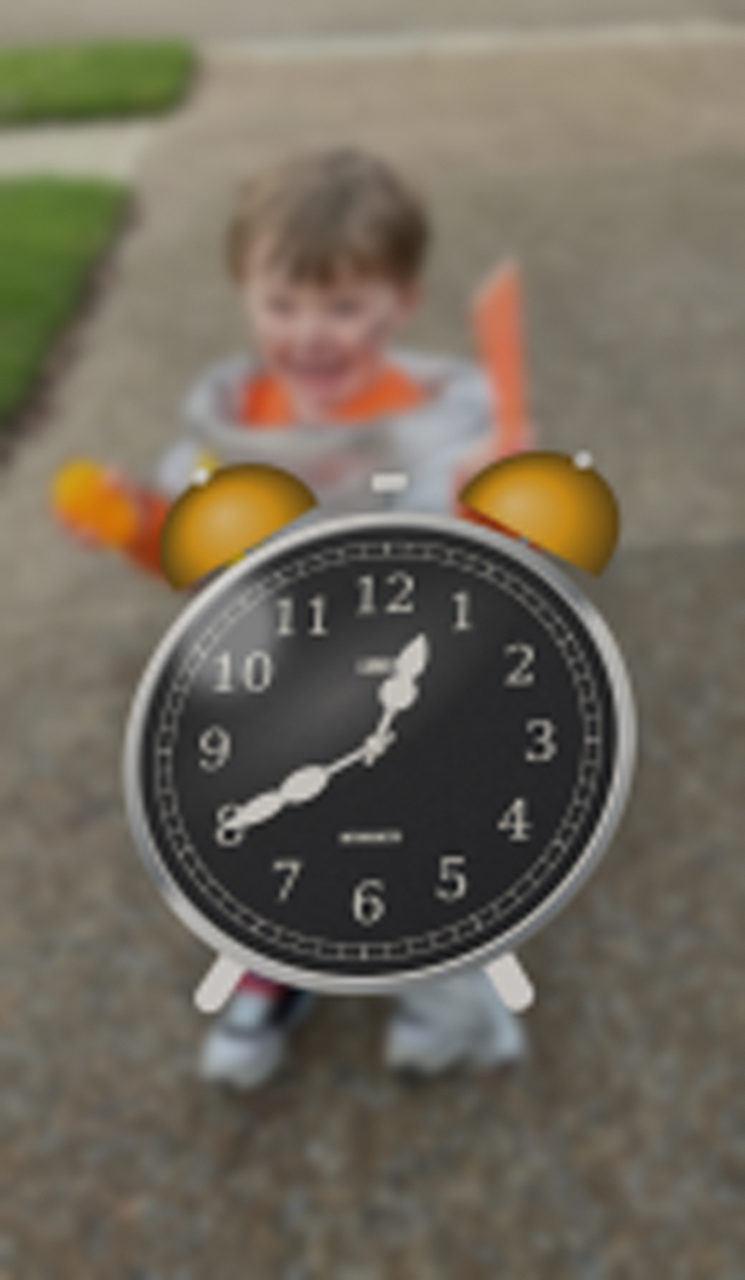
12,40
